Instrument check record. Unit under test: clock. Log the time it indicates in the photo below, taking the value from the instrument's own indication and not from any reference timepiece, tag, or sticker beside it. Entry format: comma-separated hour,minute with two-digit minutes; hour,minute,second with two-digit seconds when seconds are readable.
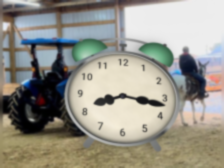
8,17
